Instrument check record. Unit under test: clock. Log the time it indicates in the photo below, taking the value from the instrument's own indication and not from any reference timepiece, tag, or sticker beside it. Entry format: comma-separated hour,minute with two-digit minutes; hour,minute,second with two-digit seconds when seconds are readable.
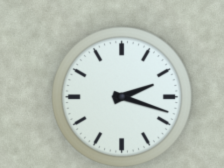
2,18
